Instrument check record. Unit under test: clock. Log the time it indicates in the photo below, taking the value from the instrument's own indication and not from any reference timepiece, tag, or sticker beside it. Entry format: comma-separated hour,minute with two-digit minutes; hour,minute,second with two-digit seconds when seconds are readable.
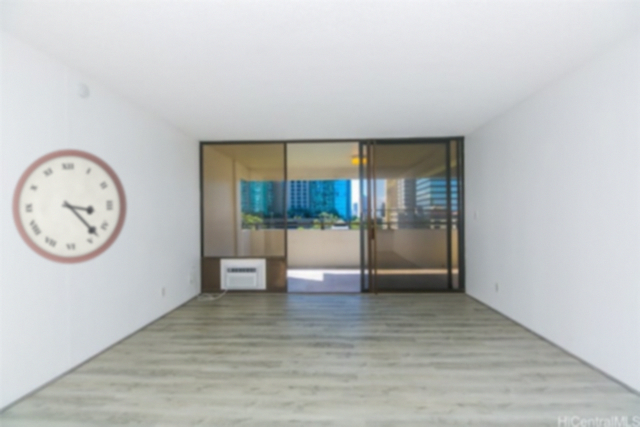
3,23
